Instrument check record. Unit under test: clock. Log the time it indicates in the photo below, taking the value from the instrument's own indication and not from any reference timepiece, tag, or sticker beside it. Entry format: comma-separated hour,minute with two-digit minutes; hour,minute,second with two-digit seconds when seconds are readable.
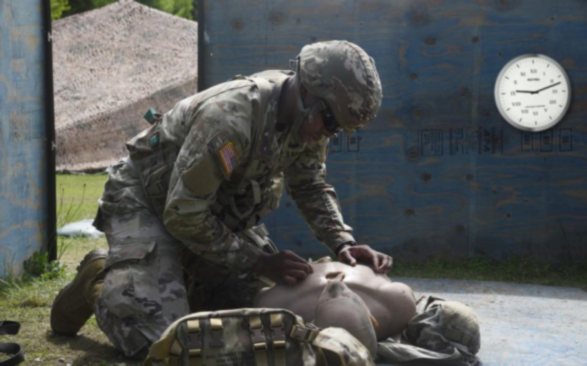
9,12
